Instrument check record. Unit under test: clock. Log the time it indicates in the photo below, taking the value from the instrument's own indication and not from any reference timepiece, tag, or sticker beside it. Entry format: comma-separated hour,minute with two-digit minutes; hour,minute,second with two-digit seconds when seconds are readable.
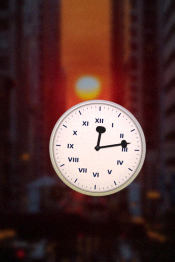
12,13
